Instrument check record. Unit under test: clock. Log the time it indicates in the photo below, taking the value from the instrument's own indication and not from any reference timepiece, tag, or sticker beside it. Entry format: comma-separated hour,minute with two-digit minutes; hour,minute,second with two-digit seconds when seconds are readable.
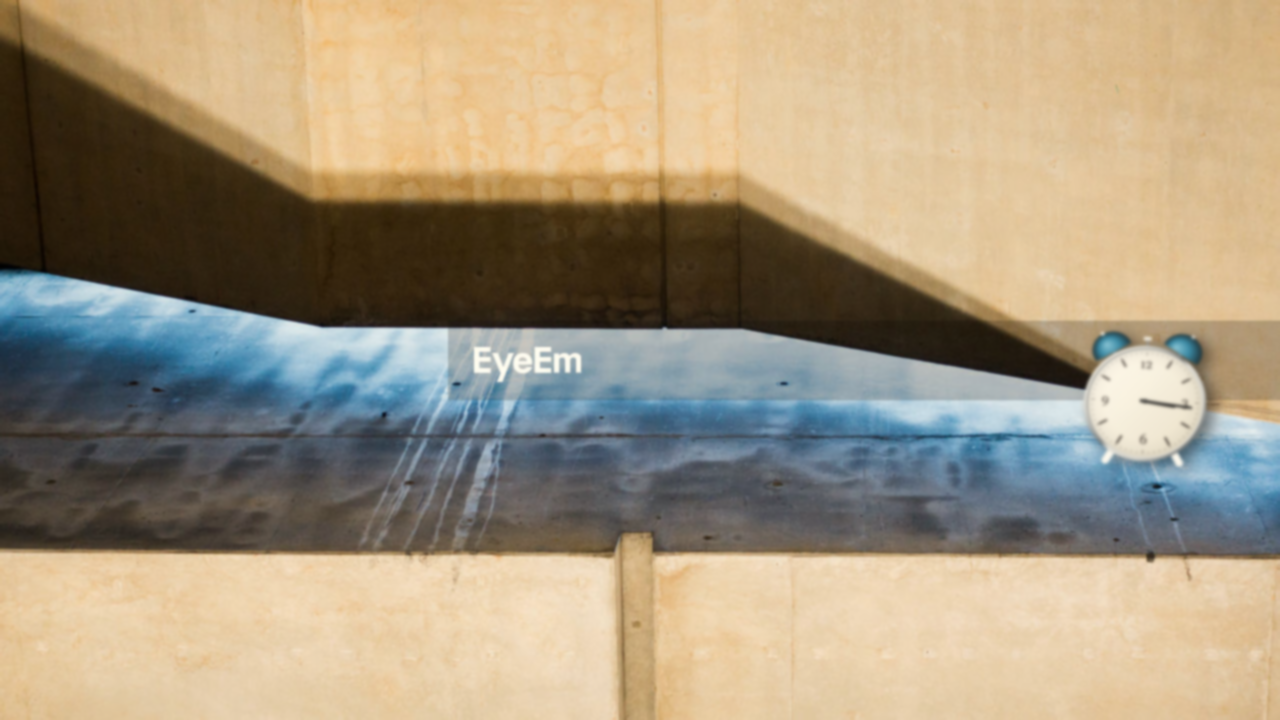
3,16
